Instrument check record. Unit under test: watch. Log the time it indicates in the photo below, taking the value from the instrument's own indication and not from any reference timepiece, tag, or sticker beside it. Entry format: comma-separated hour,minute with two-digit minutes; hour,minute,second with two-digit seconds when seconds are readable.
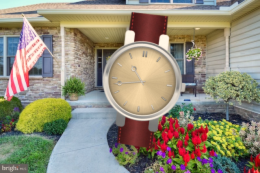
10,43
